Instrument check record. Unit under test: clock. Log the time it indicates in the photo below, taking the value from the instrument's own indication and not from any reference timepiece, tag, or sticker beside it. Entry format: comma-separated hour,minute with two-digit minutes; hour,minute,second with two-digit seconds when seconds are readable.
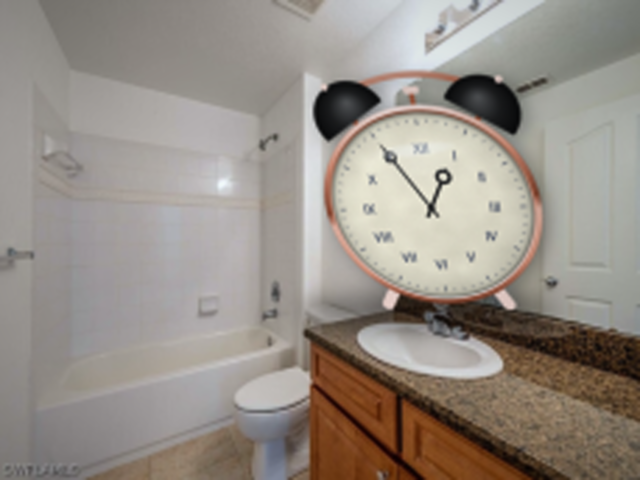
12,55
